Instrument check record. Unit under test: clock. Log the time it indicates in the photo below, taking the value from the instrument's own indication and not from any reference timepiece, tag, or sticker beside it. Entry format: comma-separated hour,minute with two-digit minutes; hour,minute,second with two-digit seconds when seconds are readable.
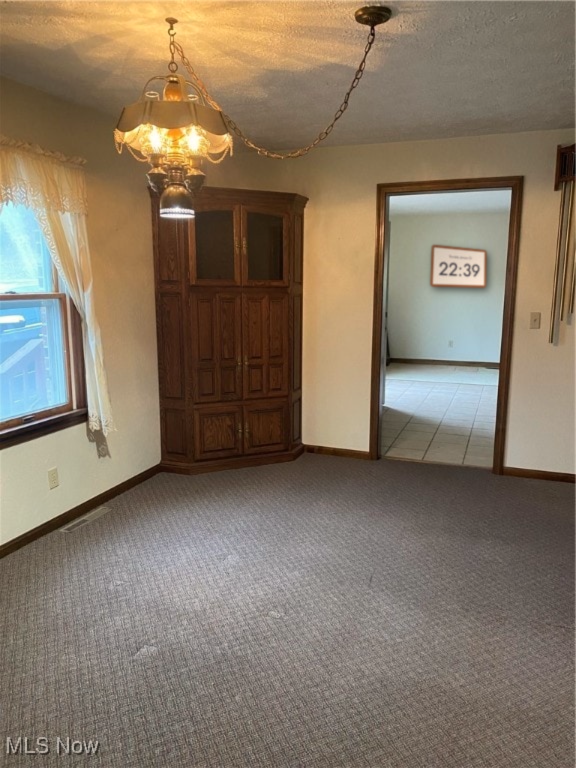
22,39
